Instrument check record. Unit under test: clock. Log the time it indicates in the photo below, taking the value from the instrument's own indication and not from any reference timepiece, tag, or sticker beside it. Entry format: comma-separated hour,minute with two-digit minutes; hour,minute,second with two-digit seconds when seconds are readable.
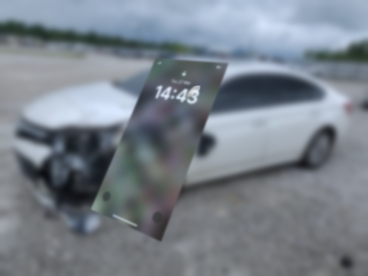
14,43
